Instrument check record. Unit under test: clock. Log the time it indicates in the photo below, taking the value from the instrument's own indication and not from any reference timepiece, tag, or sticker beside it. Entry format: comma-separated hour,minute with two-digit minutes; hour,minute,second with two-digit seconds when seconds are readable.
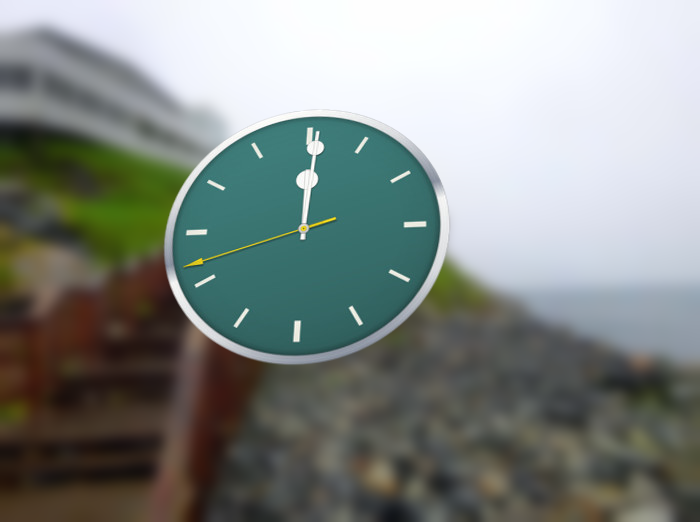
12,00,42
